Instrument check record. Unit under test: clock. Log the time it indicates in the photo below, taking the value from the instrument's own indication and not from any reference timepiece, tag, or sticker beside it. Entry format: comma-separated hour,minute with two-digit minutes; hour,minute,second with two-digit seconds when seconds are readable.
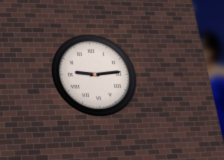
9,14
